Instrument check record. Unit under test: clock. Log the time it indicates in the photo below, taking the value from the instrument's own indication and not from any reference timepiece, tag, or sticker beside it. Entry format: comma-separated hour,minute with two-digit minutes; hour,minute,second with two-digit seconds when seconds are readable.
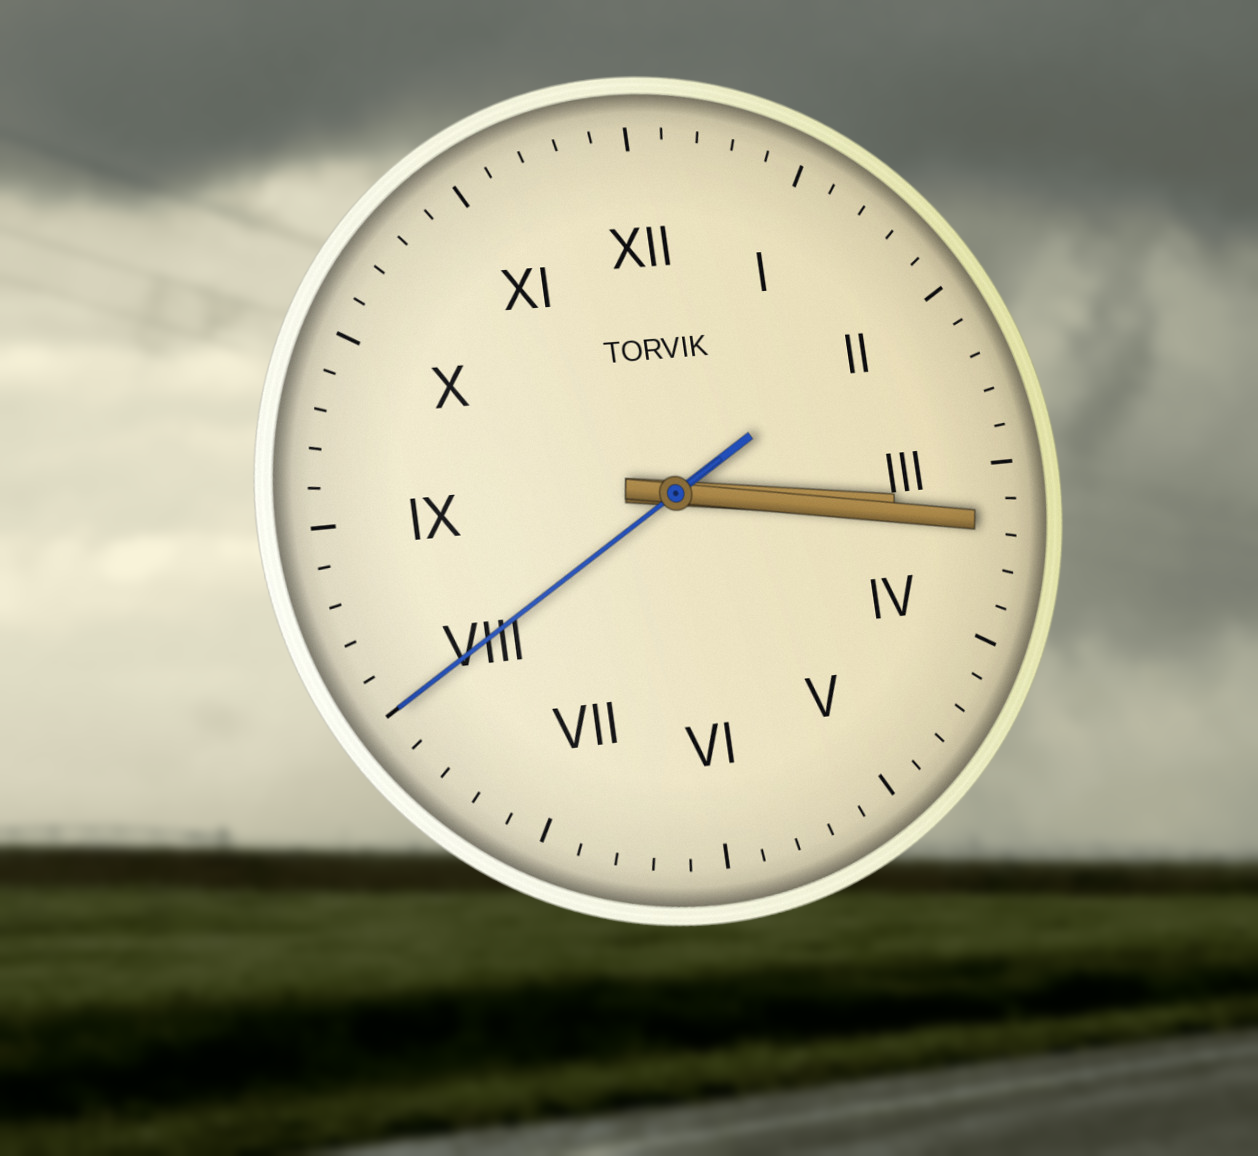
3,16,40
